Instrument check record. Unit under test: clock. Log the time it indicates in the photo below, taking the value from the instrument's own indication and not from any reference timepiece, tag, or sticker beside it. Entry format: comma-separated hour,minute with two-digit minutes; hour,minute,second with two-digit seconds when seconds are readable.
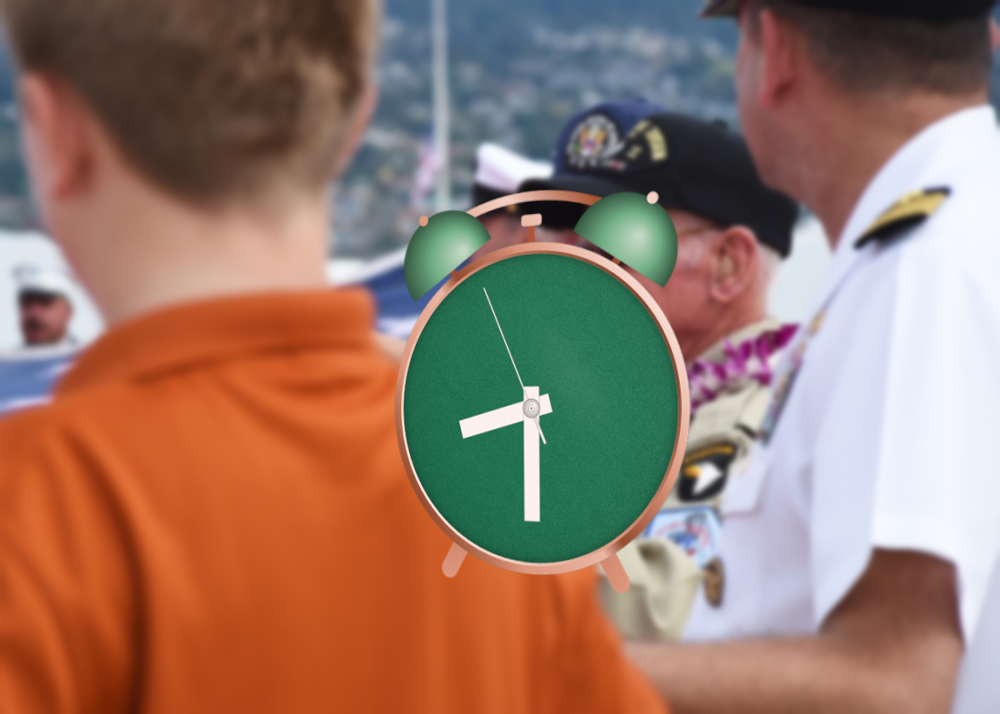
8,29,56
